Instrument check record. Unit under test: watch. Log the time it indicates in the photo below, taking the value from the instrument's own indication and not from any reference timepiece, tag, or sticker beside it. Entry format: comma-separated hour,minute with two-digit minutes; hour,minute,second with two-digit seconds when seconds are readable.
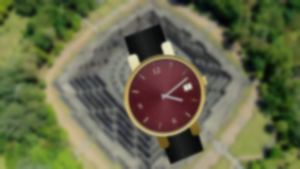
4,12
